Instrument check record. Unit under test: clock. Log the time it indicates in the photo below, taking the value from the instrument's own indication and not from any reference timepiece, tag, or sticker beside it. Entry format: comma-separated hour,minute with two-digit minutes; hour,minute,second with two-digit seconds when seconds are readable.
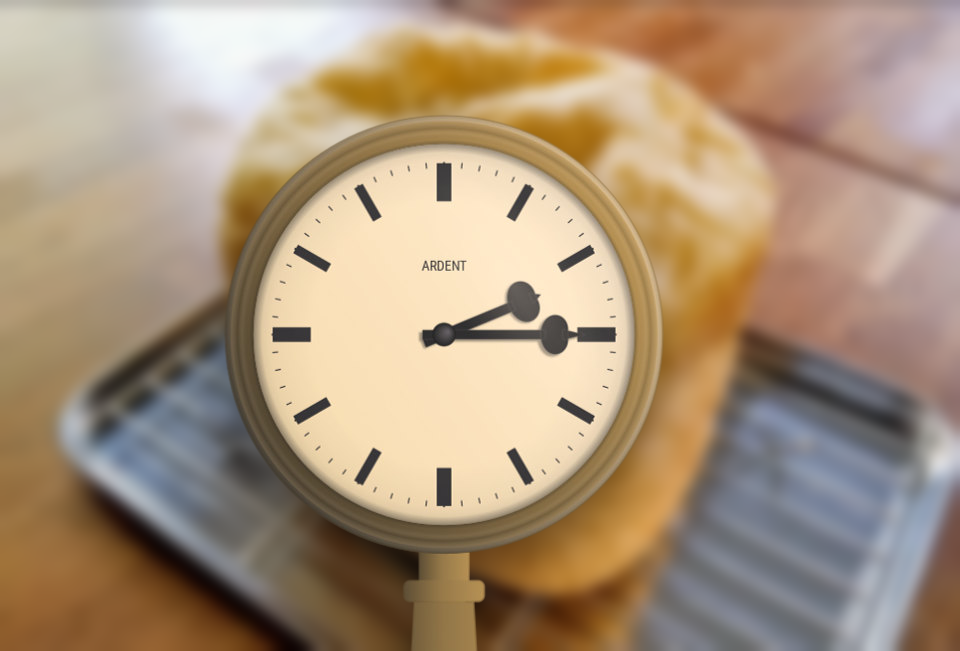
2,15
